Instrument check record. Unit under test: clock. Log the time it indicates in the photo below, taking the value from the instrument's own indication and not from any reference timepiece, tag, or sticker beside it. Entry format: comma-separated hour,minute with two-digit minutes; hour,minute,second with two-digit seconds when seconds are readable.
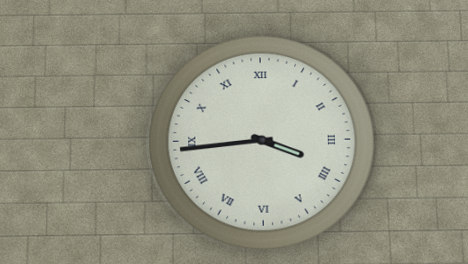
3,44
